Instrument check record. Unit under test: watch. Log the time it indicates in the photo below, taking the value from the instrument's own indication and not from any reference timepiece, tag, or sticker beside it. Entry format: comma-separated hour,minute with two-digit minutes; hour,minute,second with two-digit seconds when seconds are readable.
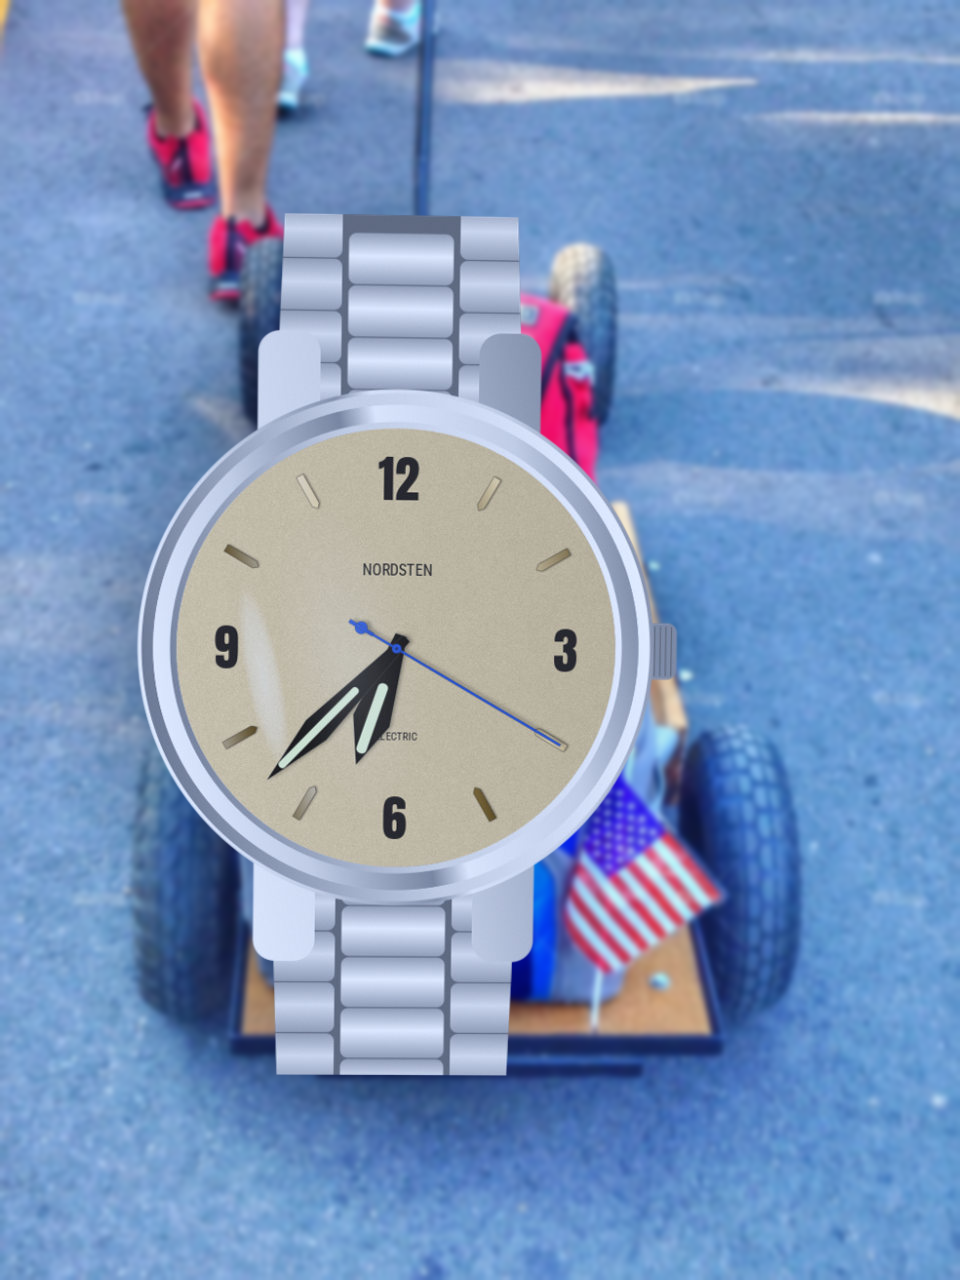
6,37,20
